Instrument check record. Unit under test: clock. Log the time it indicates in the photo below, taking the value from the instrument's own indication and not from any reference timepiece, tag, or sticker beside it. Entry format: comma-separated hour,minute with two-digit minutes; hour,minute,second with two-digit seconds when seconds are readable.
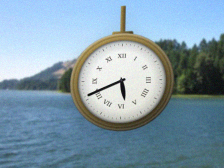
5,41
